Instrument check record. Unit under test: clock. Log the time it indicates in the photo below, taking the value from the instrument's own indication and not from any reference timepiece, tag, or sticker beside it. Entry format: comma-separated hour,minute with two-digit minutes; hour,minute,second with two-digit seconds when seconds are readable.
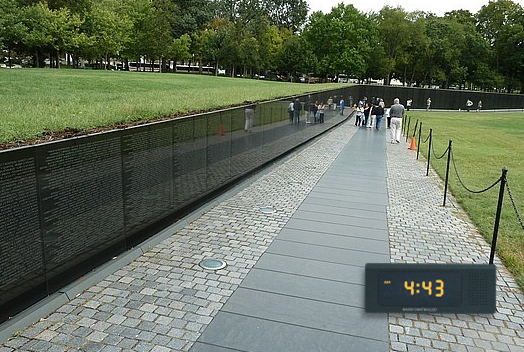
4,43
